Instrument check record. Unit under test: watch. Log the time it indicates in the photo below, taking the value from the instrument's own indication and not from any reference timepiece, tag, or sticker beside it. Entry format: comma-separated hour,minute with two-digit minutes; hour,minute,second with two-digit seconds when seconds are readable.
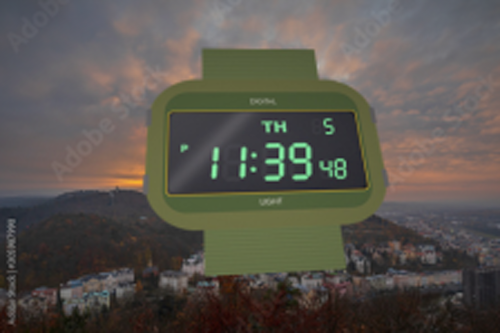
11,39,48
